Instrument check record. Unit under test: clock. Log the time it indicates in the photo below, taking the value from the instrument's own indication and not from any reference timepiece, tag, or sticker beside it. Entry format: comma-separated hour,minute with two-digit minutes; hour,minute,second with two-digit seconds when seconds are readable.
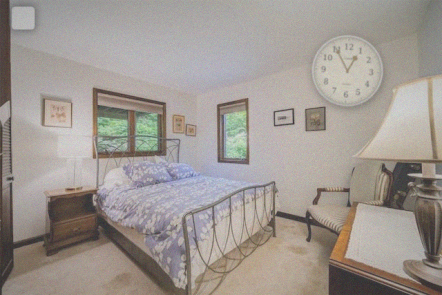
12,55
